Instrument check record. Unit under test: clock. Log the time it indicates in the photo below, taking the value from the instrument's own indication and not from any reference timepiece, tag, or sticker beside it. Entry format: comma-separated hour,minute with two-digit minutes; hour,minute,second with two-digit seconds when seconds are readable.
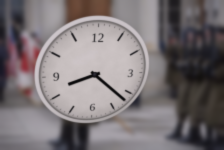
8,22
